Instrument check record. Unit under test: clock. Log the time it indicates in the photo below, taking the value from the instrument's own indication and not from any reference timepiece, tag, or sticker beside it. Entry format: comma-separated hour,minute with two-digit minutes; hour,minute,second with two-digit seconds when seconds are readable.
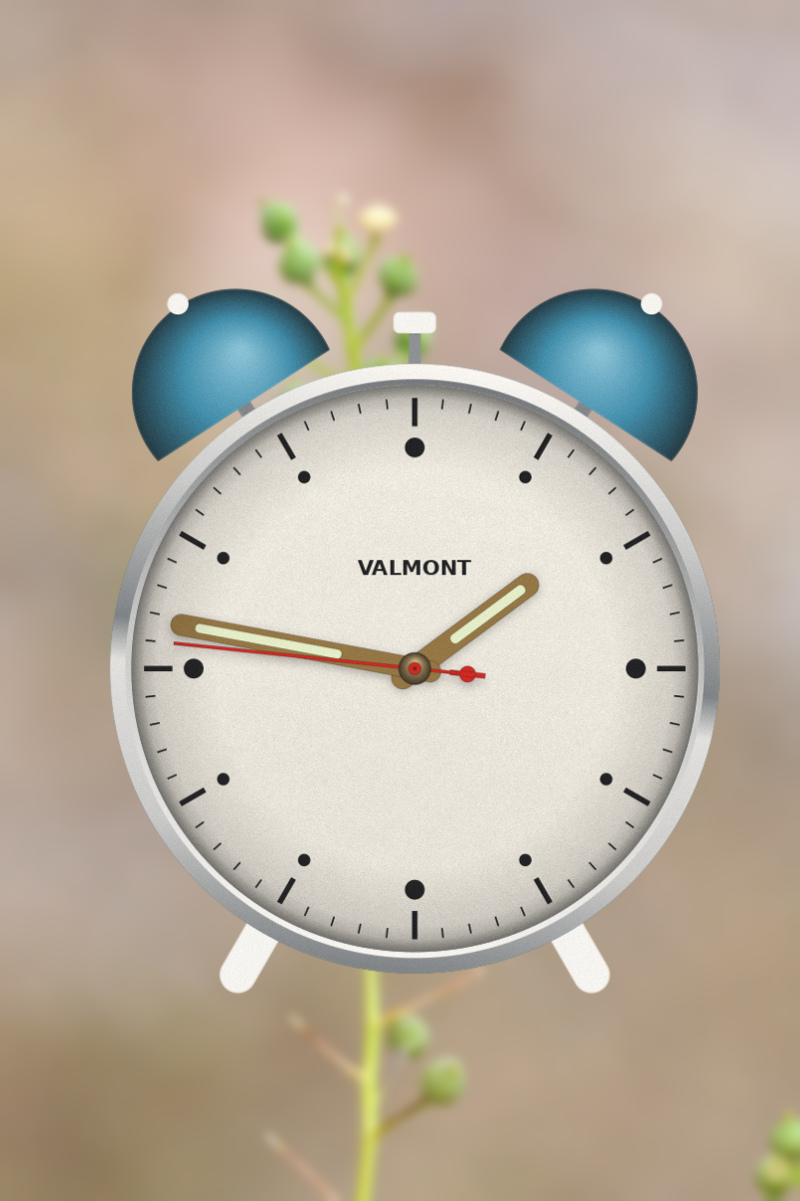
1,46,46
